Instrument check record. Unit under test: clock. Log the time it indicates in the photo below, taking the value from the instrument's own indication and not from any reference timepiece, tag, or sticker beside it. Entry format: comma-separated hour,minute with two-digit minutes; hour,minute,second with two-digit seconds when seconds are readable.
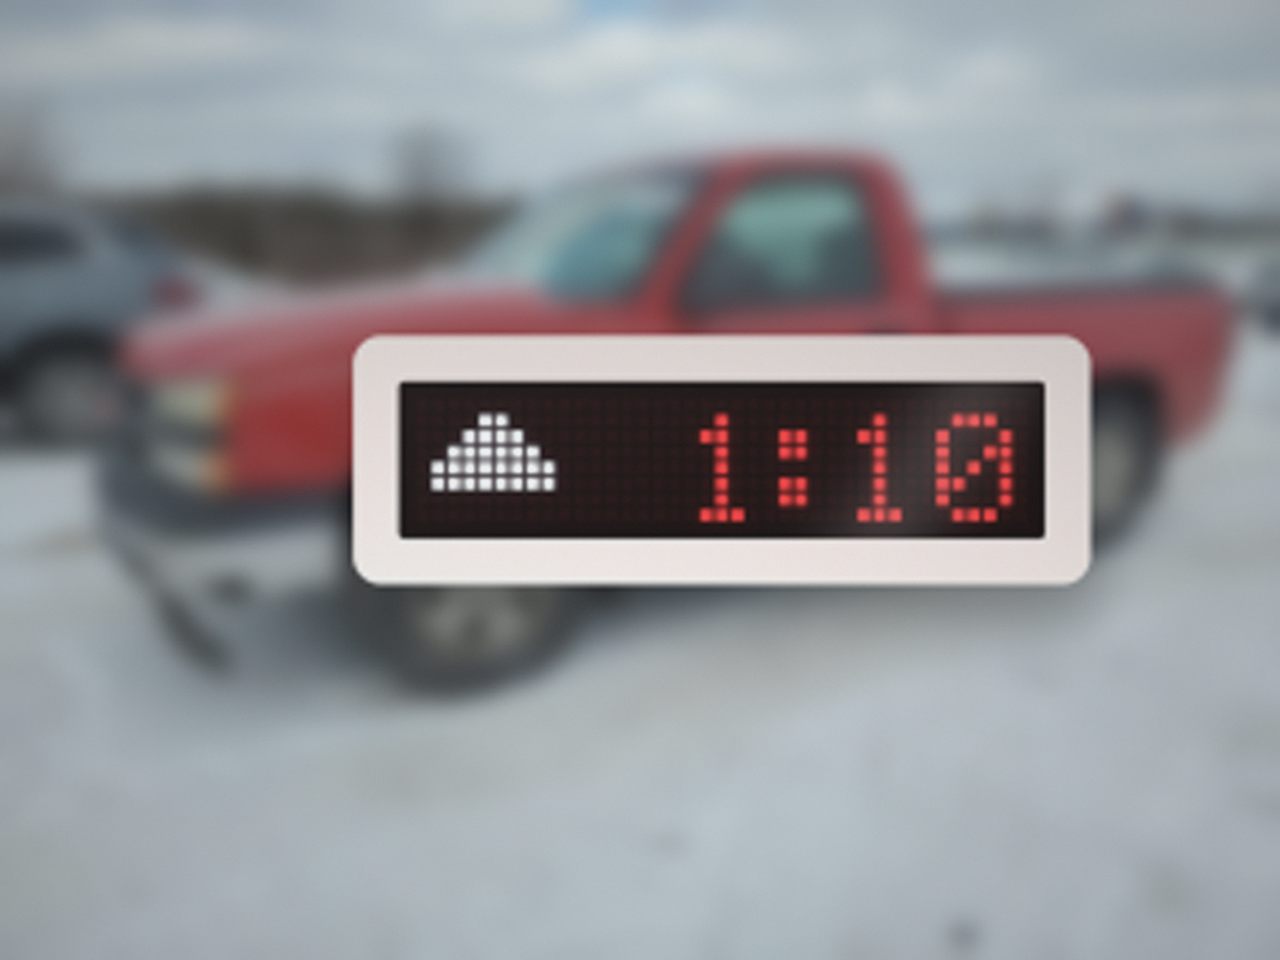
1,10
